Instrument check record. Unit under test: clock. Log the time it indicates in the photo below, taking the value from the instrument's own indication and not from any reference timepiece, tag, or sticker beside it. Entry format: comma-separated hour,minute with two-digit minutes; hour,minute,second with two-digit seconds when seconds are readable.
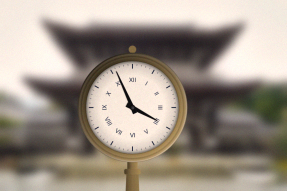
3,56
